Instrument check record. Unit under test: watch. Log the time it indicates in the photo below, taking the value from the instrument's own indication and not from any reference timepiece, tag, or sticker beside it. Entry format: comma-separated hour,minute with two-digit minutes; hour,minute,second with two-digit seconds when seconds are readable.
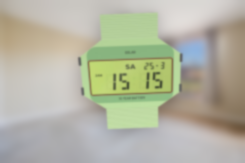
15,15
